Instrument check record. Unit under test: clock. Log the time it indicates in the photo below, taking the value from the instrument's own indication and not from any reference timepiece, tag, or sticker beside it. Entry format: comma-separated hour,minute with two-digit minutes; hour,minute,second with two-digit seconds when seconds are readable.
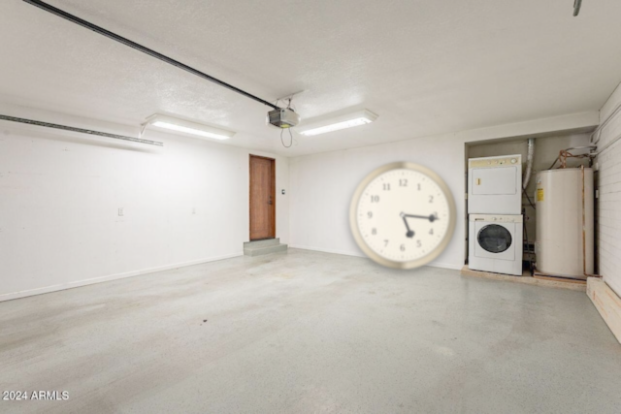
5,16
